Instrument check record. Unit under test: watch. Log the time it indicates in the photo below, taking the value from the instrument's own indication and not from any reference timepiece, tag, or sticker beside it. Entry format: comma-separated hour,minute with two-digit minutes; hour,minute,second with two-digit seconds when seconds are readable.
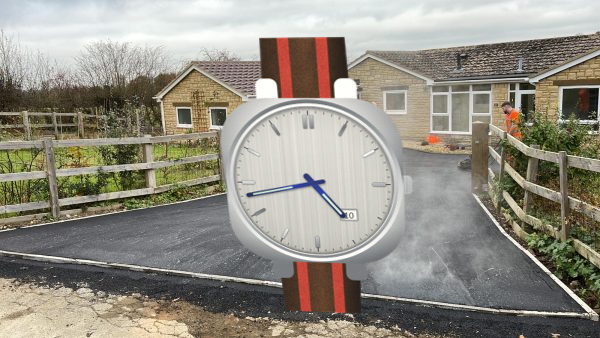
4,43
